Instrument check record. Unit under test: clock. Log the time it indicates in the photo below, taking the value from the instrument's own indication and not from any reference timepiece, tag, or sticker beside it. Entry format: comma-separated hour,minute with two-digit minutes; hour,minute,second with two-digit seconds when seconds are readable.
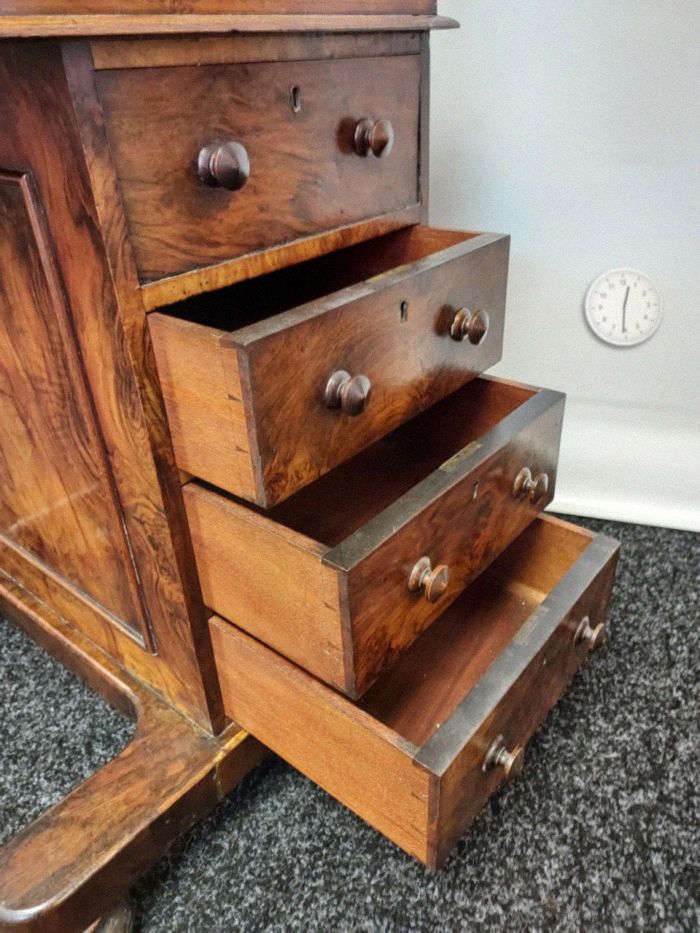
12,31
